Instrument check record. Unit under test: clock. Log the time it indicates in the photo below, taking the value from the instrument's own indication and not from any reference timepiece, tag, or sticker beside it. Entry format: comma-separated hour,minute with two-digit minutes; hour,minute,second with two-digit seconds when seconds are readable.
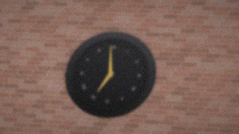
6,59
